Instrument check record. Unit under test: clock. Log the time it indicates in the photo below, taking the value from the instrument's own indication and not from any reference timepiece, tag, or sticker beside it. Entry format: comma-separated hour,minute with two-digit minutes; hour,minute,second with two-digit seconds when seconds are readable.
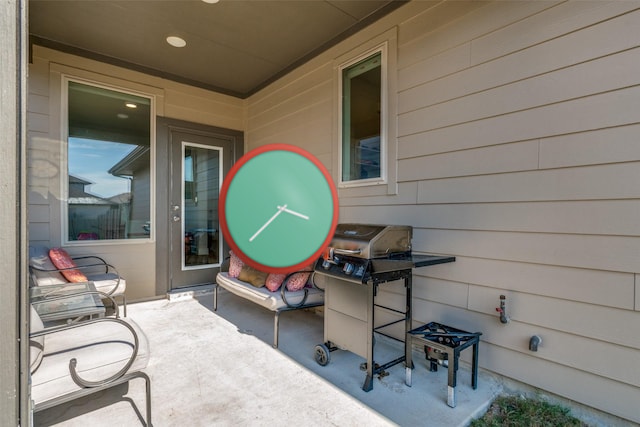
3,38
